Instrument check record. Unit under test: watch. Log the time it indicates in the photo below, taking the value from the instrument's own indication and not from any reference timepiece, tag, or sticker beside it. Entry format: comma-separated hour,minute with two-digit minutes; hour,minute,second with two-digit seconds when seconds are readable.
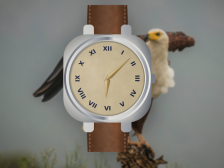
6,08
